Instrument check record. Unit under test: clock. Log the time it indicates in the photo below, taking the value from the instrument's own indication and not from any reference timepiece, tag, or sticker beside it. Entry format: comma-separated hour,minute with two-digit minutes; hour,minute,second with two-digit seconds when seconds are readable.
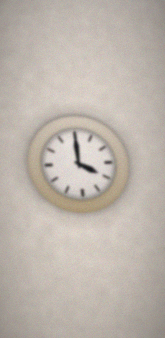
4,00
